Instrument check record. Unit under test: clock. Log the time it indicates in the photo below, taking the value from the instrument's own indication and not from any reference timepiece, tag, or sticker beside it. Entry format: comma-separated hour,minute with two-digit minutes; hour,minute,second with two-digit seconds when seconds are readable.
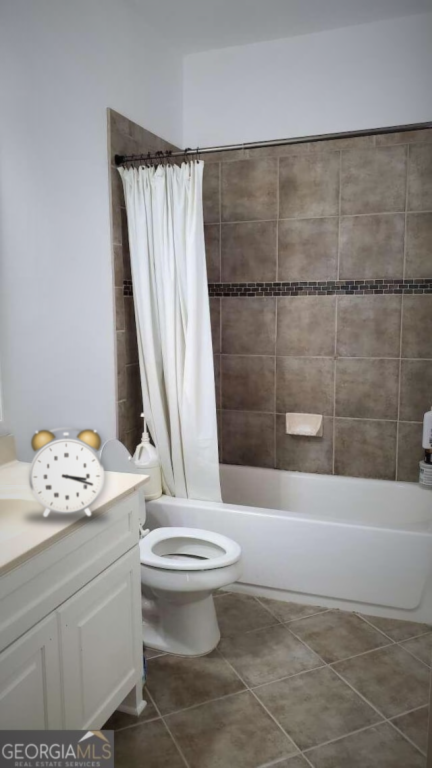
3,18
